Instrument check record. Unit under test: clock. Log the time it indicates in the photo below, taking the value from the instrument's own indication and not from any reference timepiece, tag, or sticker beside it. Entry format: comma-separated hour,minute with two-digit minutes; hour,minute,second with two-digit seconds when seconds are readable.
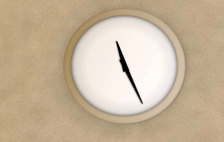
11,26
